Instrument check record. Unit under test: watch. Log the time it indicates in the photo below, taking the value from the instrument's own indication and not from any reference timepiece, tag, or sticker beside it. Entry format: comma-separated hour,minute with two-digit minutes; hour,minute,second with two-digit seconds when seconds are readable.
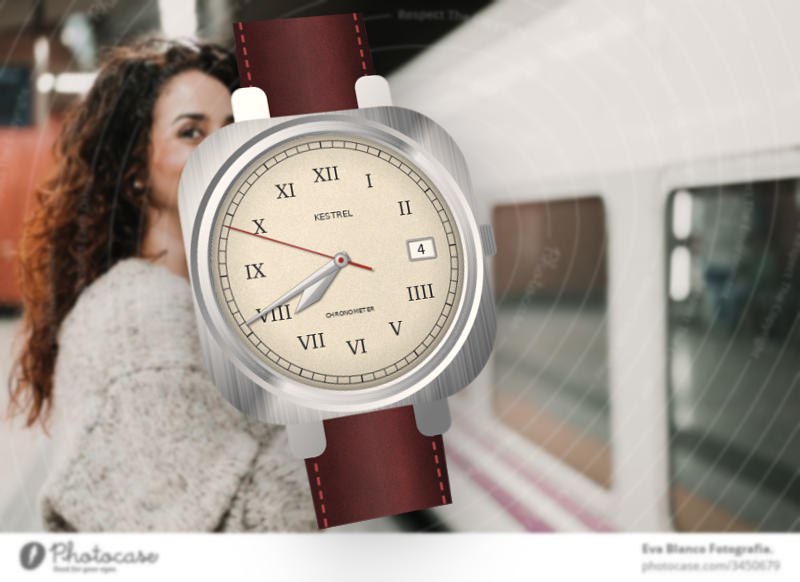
7,40,49
